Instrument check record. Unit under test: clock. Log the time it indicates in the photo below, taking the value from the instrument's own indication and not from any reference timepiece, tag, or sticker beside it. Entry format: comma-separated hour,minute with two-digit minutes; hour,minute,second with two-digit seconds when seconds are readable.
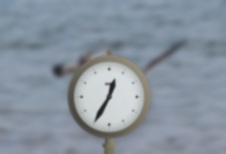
12,35
